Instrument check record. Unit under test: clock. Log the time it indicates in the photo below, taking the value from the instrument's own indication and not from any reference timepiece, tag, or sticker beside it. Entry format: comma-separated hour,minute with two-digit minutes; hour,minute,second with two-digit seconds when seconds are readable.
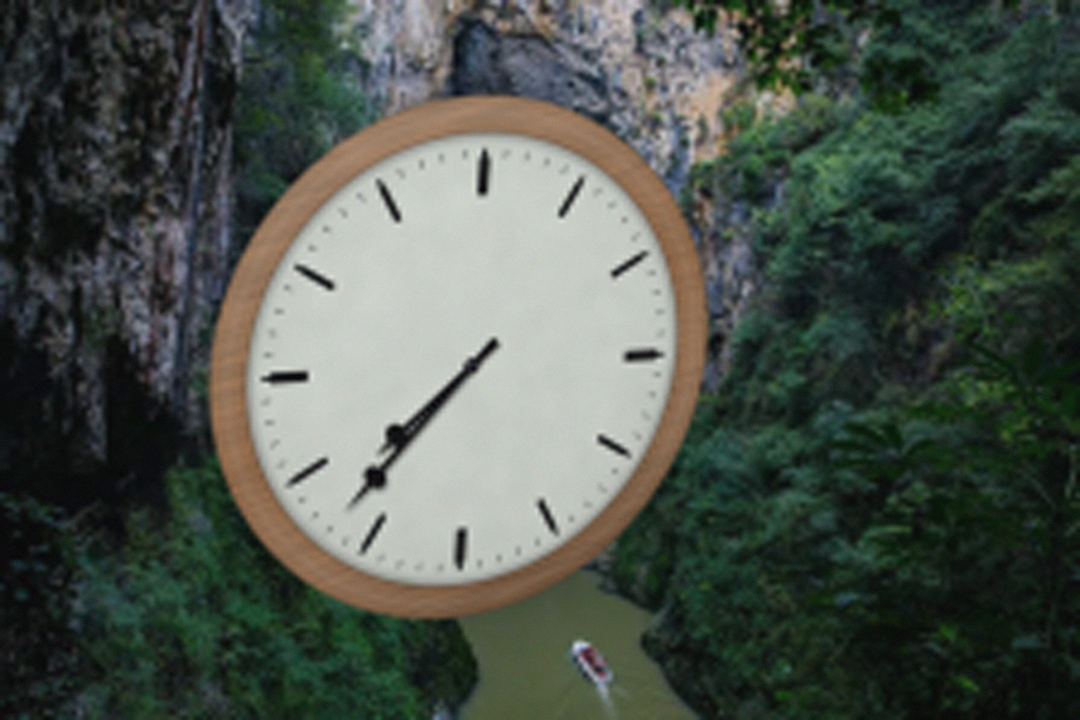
7,37
